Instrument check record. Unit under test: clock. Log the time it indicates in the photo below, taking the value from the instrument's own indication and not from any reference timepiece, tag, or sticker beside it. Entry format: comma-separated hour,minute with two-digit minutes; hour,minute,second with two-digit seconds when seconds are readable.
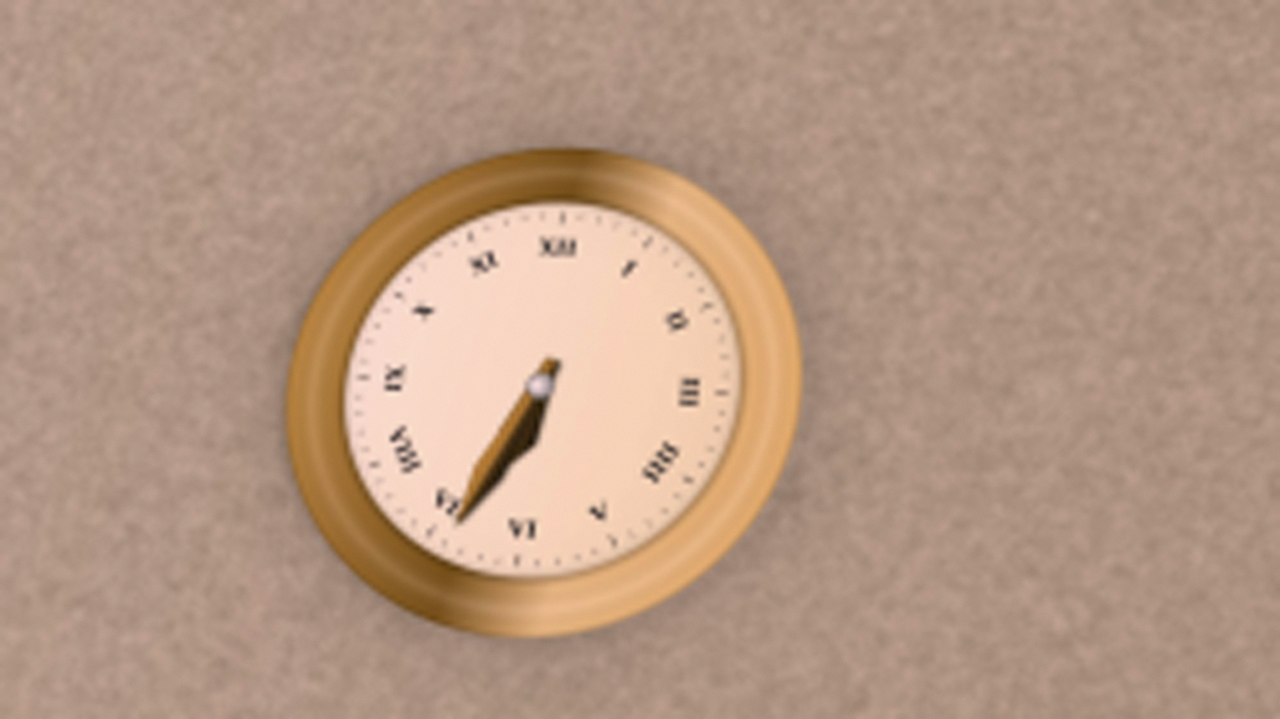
6,34
